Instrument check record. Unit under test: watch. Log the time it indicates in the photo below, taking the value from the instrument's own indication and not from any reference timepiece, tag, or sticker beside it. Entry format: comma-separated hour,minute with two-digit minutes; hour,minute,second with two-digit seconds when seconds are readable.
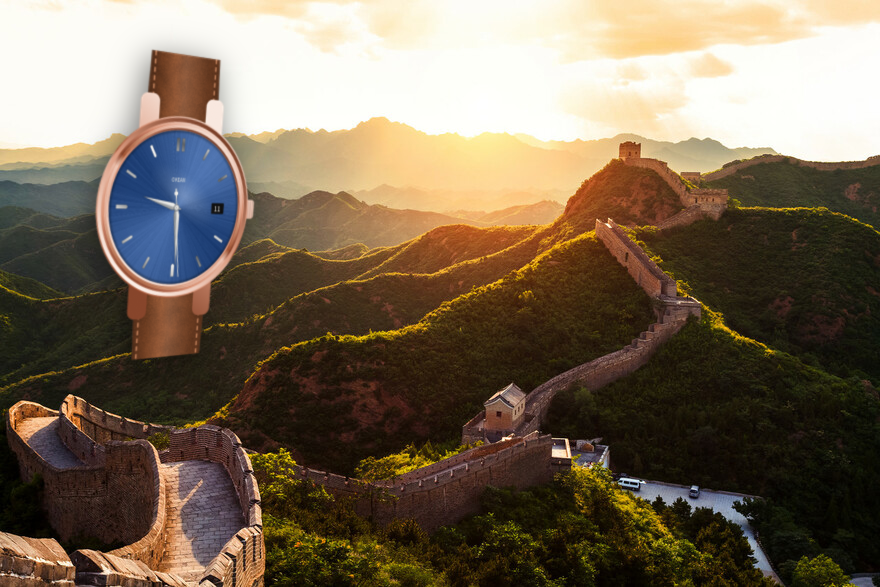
9,29,29
